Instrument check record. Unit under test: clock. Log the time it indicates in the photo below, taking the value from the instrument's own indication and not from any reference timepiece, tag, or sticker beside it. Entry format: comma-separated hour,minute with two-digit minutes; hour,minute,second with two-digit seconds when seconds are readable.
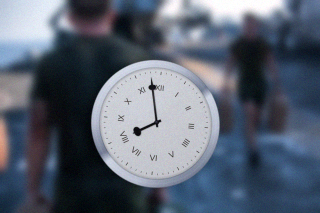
7,58
